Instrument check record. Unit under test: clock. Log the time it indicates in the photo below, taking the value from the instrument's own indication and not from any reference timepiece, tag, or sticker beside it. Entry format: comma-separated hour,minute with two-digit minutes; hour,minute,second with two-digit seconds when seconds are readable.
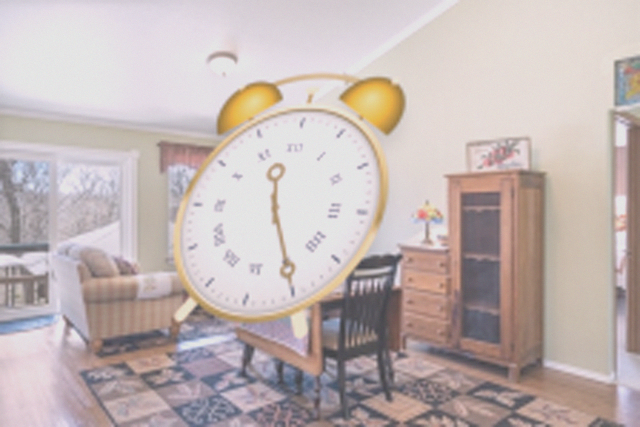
11,25
